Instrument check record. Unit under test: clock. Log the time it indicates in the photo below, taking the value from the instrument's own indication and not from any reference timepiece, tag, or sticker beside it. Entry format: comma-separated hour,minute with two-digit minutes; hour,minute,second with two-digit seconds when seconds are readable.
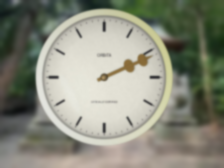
2,11
